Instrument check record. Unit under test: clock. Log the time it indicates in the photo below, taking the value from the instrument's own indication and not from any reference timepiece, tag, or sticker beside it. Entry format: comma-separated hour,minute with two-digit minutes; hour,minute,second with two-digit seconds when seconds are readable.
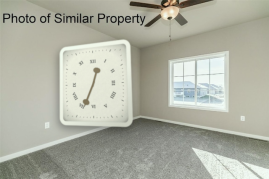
12,34
